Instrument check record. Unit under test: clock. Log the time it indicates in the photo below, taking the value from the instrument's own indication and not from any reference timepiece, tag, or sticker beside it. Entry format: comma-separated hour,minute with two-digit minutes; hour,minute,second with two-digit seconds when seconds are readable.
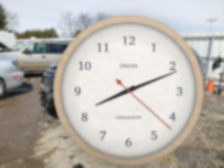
8,11,22
